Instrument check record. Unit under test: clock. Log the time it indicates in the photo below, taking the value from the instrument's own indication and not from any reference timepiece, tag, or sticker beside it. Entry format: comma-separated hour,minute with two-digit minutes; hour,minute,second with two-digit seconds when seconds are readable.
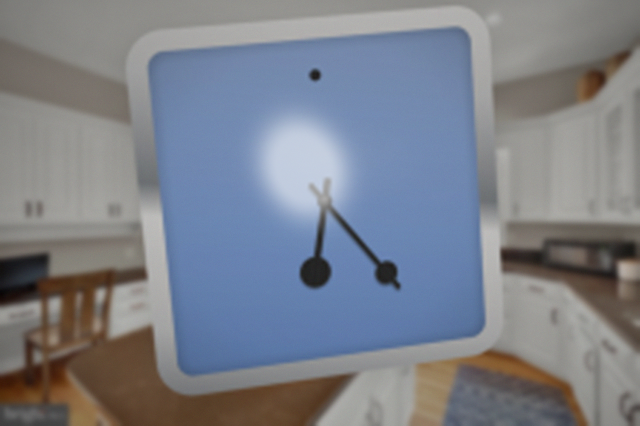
6,24
